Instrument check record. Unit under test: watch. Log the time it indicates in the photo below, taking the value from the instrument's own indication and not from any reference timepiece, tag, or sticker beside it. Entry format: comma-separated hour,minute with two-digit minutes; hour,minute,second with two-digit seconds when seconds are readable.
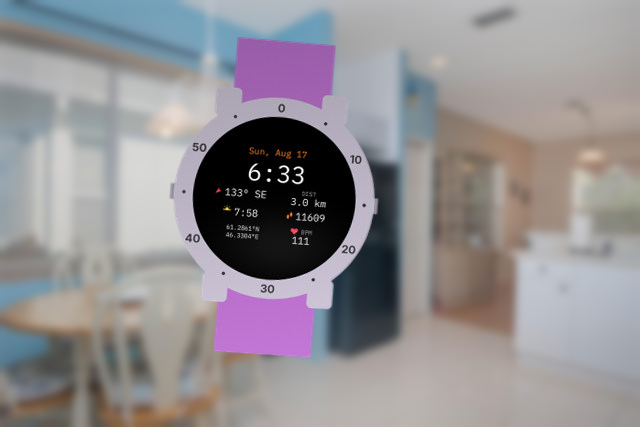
6,33
